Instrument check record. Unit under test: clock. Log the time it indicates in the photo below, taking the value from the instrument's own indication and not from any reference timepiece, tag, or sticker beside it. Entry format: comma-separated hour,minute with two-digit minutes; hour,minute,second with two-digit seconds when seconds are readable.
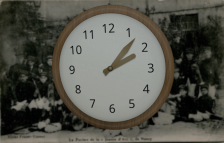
2,07
